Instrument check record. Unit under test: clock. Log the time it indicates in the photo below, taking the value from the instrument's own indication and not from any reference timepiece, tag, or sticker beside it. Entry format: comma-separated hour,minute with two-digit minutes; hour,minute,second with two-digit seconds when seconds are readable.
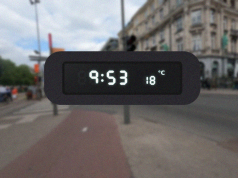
9,53
